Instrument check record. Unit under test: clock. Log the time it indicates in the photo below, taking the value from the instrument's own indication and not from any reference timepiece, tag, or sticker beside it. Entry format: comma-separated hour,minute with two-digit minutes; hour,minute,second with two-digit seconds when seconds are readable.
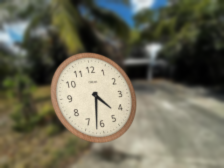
4,32
